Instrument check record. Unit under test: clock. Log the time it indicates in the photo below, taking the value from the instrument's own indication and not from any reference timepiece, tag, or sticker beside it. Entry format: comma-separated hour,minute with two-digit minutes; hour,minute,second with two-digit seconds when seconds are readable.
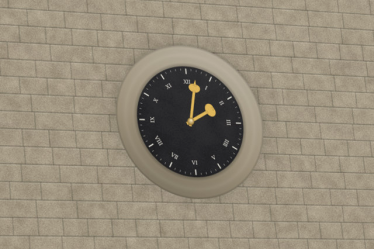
2,02
